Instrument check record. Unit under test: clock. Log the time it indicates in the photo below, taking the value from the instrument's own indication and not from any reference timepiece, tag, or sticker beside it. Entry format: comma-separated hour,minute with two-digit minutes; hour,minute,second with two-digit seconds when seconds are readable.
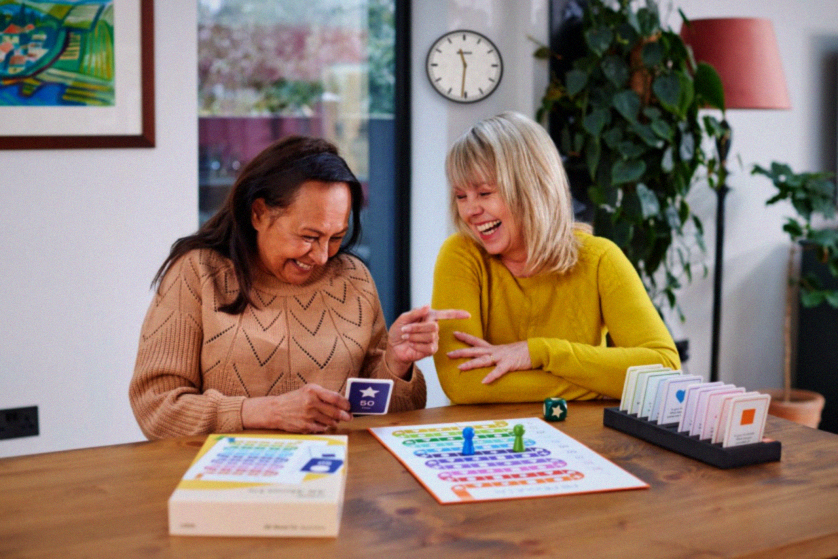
11,31
